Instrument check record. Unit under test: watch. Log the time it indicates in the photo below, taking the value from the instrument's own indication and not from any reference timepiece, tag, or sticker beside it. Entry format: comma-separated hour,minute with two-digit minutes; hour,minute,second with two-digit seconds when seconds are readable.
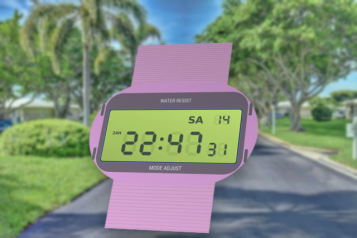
22,47,31
